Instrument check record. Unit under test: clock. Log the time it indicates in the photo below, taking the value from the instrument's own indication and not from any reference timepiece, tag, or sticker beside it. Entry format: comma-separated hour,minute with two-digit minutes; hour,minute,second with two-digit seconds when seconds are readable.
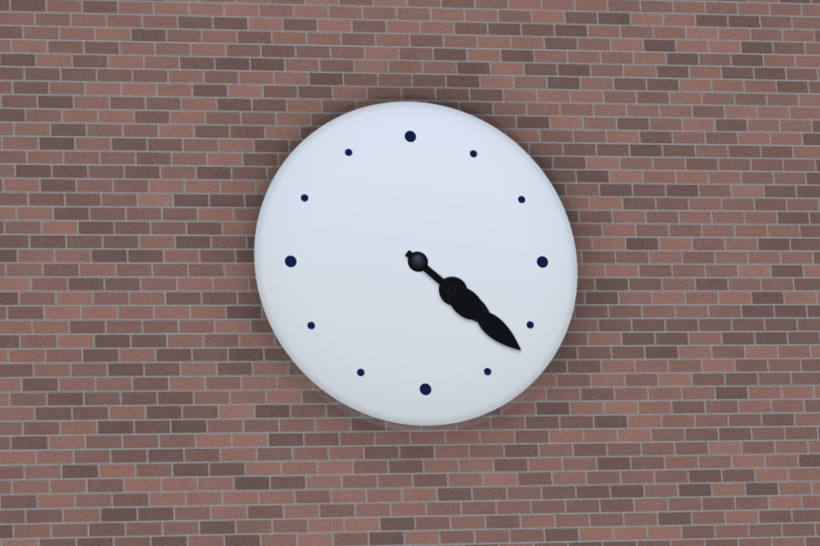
4,22
